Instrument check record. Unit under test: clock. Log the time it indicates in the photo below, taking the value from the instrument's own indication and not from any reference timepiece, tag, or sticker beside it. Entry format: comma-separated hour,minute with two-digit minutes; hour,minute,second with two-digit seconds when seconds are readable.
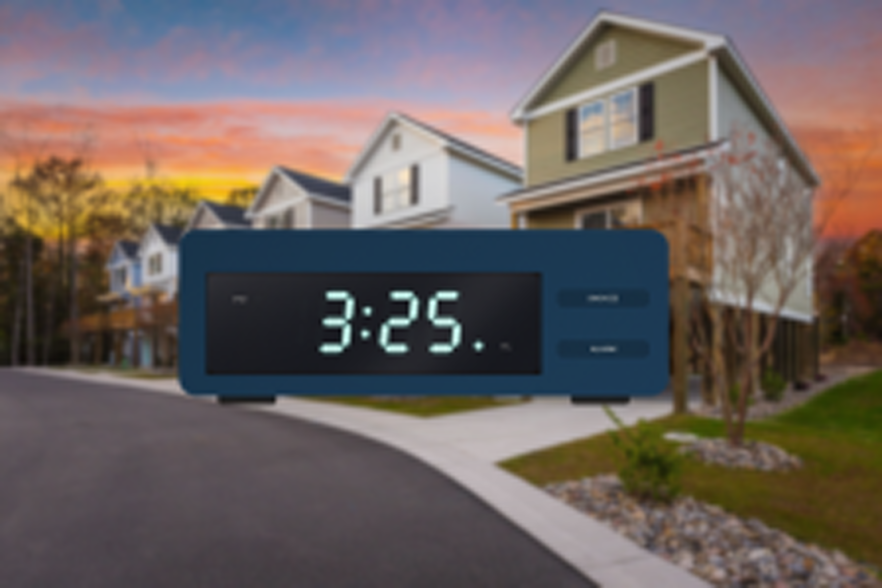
3,25
